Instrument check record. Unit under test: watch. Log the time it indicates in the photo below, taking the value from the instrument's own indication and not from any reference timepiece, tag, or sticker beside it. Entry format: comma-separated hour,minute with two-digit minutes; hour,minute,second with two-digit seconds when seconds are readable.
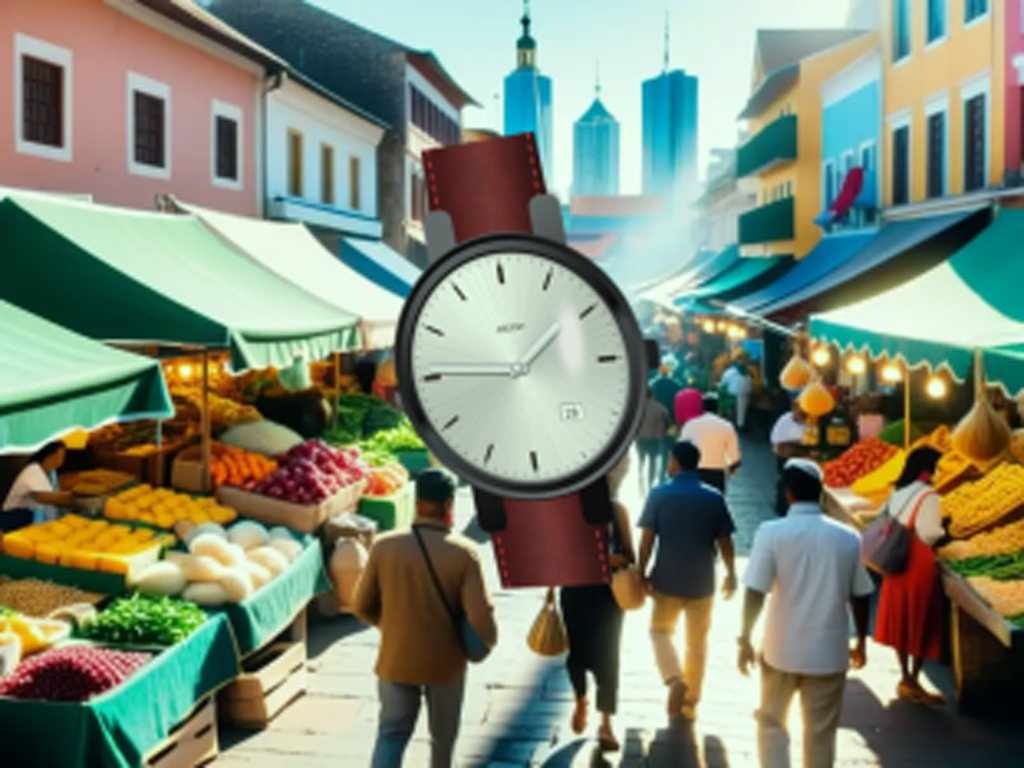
1,46
